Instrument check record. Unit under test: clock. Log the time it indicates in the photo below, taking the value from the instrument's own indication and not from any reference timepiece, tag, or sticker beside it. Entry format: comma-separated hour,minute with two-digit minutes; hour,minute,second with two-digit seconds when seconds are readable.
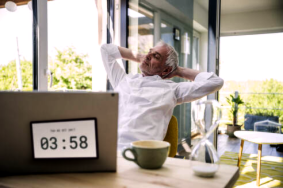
3,58
